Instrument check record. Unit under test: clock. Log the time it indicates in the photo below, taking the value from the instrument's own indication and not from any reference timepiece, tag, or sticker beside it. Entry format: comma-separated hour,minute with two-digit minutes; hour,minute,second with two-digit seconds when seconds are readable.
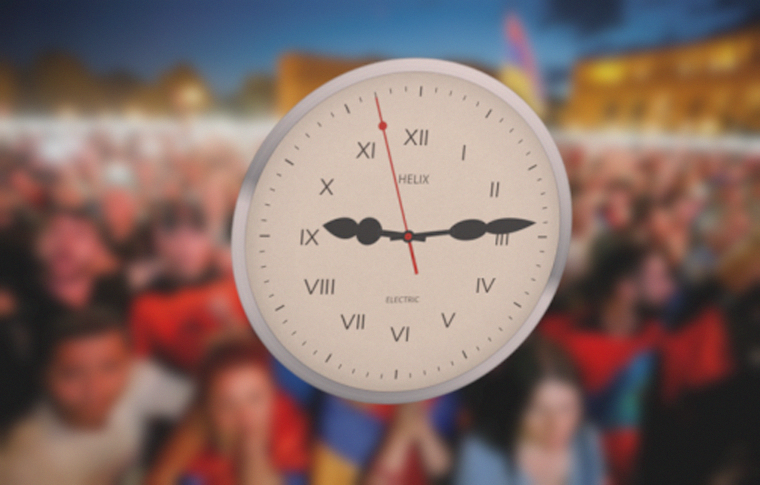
9,13,57
